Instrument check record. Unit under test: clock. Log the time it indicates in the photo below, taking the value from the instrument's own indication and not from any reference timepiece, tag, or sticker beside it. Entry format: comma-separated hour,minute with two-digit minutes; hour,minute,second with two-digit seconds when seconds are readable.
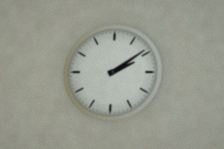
2,09
